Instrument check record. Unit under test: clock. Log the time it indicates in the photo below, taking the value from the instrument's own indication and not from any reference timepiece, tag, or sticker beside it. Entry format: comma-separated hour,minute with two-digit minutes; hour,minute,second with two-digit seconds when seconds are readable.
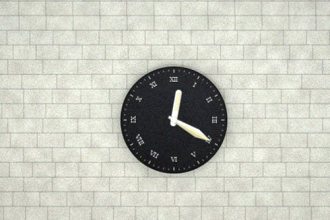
12,20
